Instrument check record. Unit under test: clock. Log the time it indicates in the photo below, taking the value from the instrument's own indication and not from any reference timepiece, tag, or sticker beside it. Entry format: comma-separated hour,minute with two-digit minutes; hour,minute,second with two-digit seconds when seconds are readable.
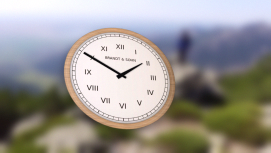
1,50
